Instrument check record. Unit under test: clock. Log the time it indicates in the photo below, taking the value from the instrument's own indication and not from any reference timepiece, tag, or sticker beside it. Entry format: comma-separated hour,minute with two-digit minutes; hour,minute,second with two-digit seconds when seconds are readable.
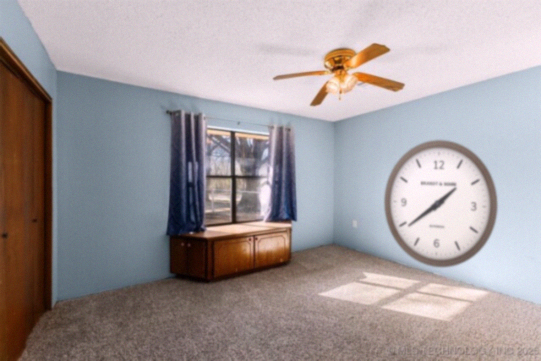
1,39
